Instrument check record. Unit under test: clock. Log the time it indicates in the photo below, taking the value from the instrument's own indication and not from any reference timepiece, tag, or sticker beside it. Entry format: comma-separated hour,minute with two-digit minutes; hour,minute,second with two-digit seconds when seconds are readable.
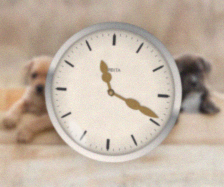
11,19
